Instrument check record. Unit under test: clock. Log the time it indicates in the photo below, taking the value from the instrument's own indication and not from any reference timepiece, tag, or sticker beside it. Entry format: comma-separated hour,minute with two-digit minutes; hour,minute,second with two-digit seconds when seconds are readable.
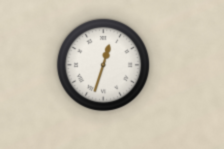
12,33
